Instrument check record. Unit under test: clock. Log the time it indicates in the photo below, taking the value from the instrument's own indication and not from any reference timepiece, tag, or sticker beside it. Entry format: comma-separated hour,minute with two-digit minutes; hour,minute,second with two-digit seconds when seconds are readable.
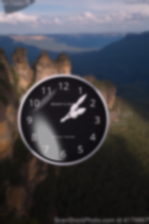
2,07
